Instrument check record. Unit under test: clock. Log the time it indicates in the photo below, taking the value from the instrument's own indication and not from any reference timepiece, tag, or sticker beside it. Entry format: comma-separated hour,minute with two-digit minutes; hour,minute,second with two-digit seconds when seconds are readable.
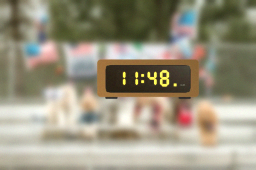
11,48
